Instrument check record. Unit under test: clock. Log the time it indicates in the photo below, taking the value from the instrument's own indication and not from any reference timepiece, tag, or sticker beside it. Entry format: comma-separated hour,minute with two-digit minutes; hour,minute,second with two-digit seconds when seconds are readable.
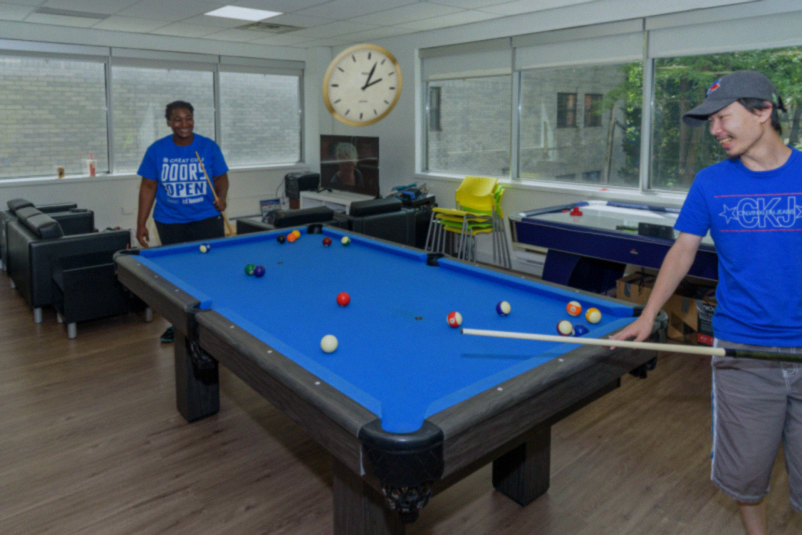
2,03
